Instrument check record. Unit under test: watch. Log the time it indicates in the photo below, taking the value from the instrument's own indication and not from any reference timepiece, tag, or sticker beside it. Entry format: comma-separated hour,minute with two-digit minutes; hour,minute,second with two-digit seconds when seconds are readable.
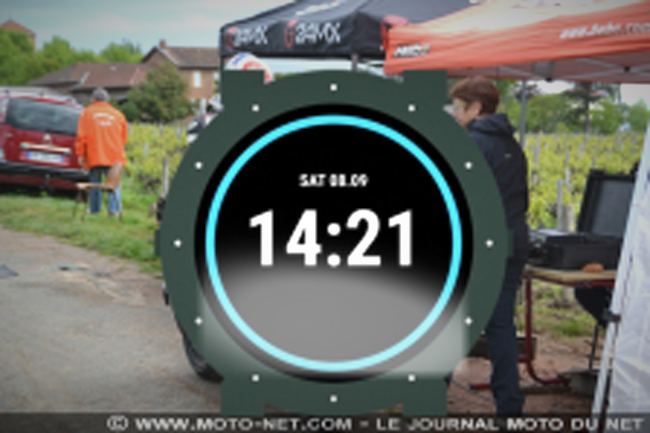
14,21
